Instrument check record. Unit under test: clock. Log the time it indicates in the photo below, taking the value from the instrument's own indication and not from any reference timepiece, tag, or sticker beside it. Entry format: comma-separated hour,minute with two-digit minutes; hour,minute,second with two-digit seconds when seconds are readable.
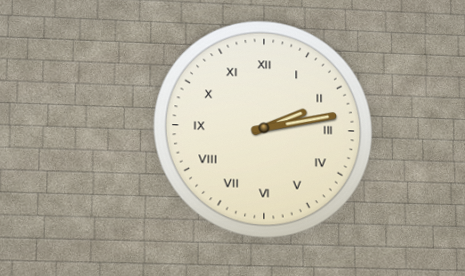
2,13
